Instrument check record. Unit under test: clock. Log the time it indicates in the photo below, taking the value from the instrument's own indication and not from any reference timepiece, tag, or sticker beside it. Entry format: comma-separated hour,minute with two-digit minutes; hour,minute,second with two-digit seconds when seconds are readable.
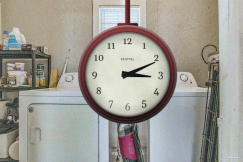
3,11
